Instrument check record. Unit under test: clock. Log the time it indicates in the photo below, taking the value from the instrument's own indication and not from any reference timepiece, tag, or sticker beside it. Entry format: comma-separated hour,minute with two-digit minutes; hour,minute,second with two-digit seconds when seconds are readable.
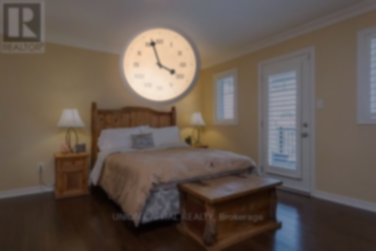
3,57
